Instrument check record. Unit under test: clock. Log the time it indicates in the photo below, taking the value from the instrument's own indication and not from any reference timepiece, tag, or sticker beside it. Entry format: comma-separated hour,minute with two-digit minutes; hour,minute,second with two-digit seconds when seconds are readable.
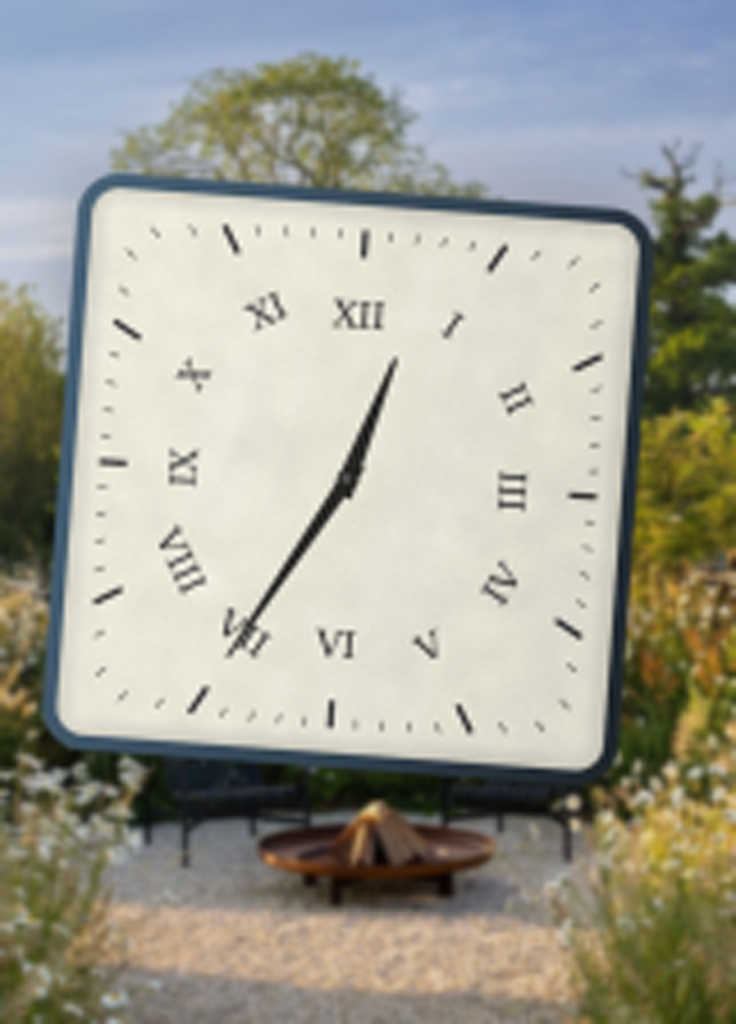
12,35
